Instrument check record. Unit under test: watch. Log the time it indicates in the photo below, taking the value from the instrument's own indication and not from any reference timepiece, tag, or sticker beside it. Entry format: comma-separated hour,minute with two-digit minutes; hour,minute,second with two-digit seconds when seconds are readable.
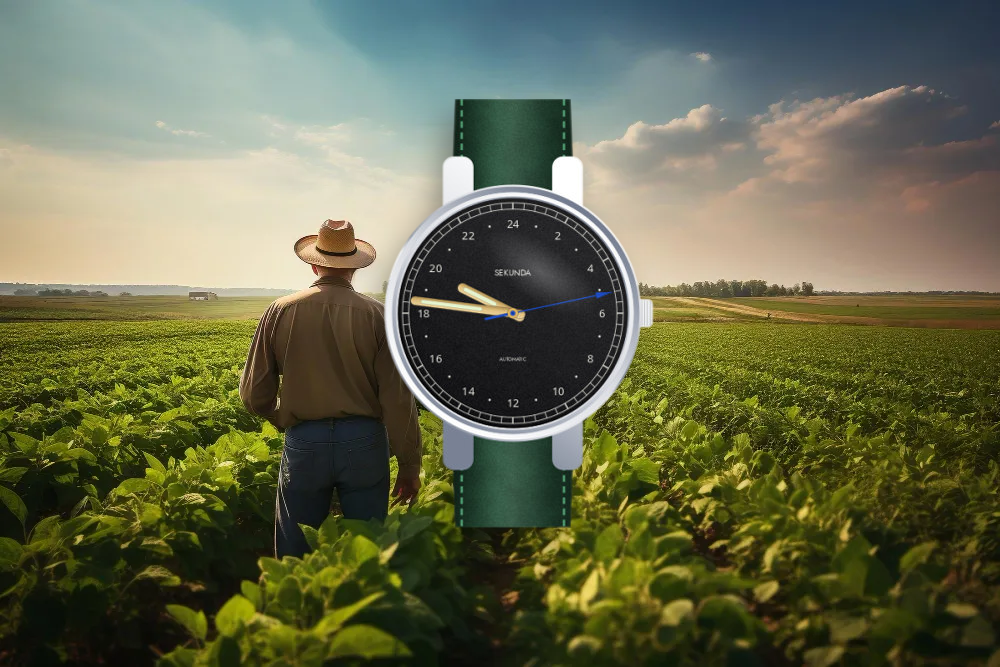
19,46,13
